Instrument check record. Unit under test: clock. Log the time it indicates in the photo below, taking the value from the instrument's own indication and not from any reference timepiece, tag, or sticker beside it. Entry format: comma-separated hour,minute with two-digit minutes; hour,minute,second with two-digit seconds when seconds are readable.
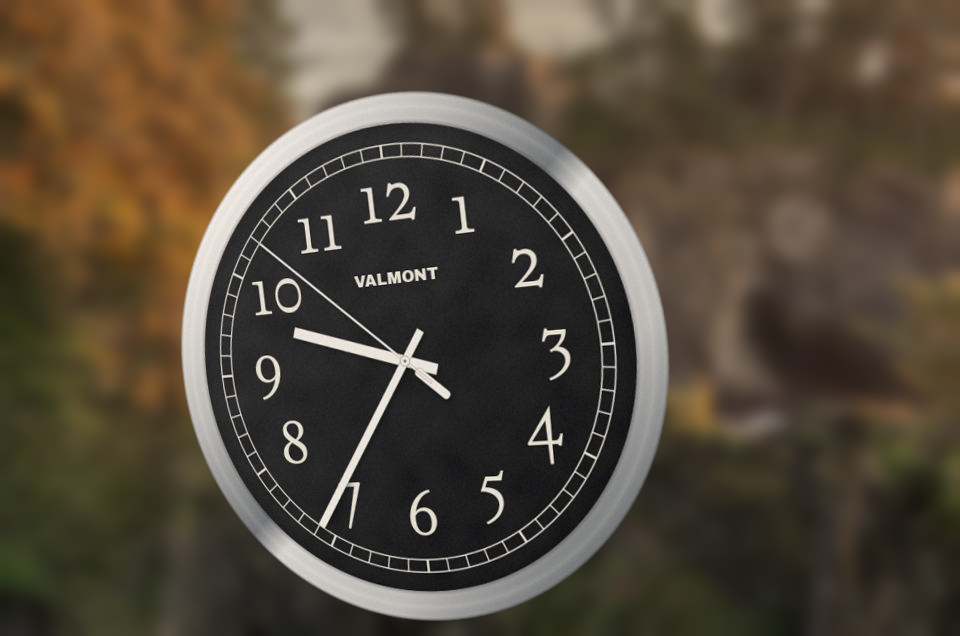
9,35,52
